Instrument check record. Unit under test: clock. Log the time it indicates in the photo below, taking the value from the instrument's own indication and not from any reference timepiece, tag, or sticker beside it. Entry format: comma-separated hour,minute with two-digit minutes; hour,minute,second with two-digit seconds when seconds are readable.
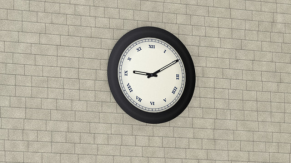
9,10
